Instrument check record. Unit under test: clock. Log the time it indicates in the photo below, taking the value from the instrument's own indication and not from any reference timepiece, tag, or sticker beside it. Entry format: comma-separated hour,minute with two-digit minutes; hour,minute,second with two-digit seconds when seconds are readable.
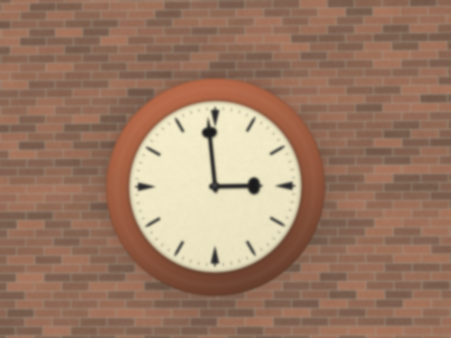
2,59
